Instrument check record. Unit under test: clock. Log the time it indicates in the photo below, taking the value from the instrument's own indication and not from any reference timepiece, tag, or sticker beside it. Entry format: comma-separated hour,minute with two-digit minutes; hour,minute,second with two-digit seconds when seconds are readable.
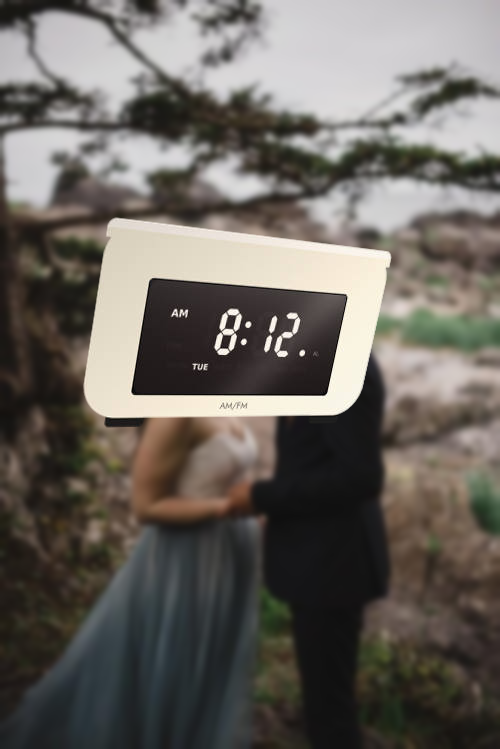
8,12
